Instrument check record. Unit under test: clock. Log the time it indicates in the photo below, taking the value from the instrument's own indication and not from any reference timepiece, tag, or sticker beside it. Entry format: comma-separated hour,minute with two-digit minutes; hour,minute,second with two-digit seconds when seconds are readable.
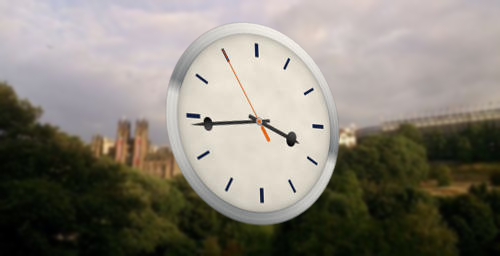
3,43,55
